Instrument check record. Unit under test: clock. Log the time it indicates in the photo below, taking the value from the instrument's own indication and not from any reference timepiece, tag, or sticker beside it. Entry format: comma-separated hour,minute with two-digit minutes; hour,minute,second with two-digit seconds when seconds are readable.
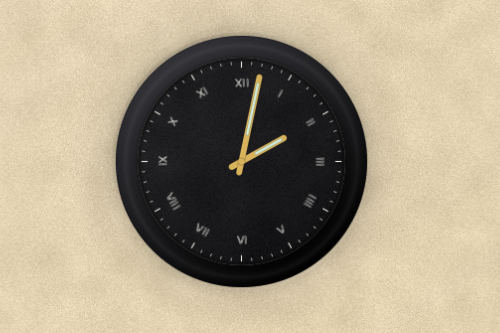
2,02
